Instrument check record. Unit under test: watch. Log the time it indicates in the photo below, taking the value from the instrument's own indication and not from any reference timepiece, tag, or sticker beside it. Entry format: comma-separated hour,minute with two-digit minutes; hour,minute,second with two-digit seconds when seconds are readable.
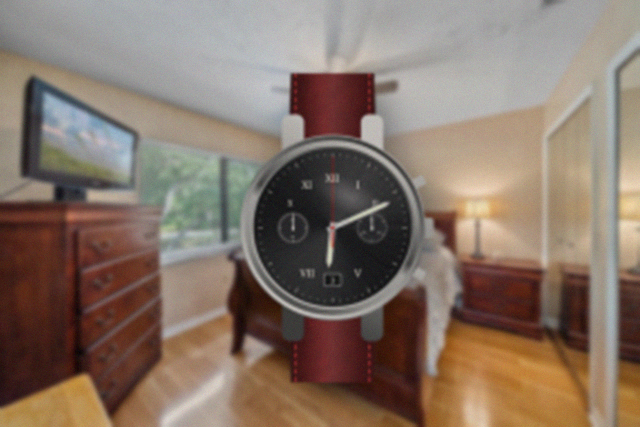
6,11
